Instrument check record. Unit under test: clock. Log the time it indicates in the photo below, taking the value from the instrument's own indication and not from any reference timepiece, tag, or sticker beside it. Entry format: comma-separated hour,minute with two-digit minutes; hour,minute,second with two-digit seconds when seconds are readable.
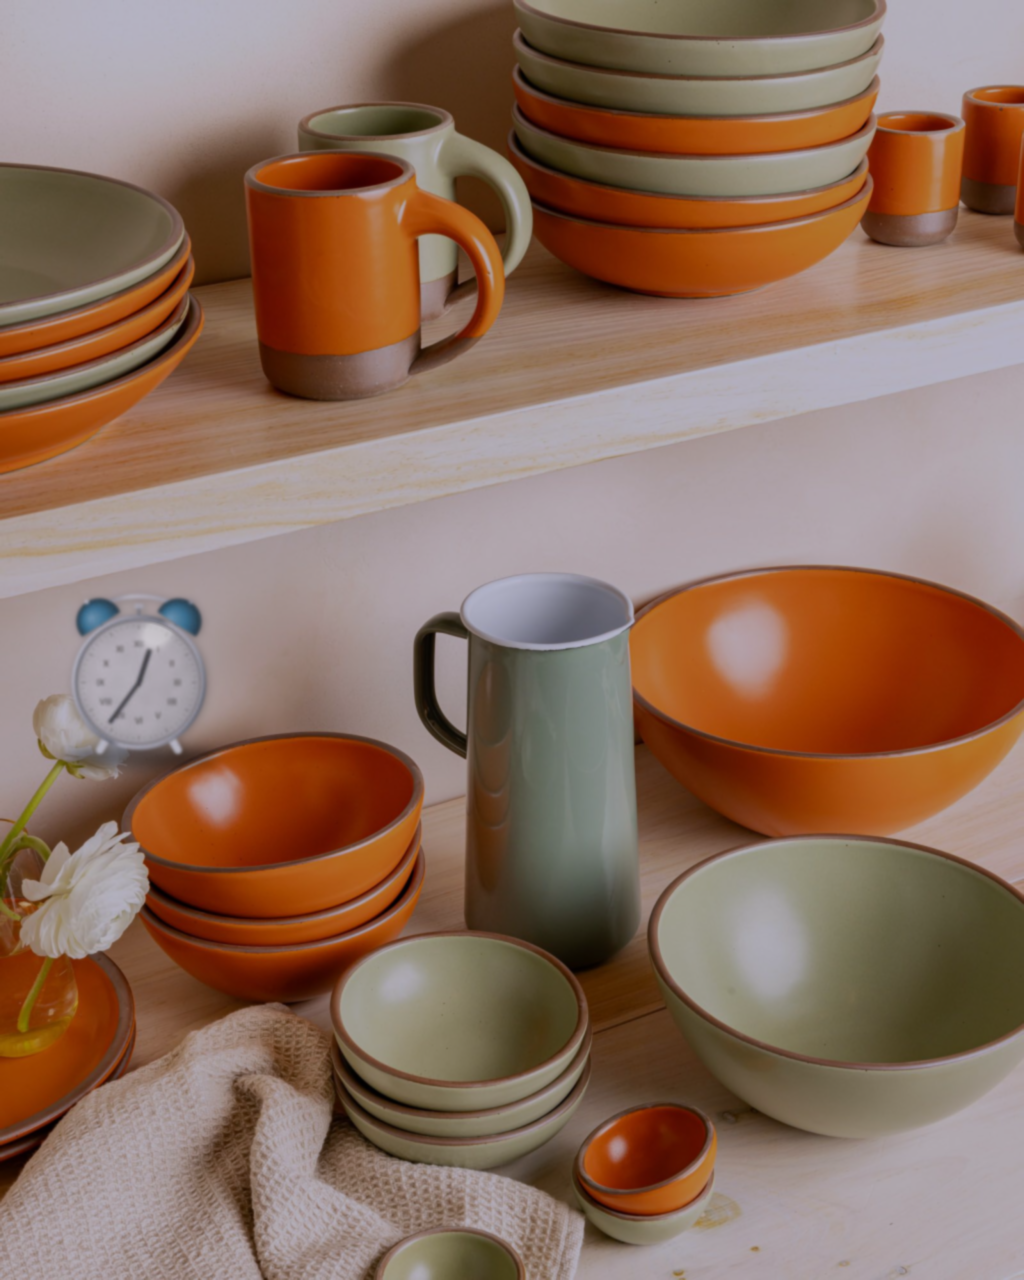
12,36
